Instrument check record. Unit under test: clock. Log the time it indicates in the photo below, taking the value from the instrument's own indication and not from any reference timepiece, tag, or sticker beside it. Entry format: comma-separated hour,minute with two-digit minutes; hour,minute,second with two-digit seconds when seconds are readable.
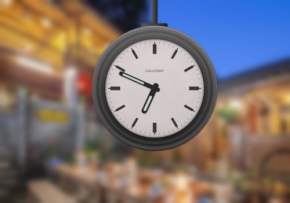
6,49
